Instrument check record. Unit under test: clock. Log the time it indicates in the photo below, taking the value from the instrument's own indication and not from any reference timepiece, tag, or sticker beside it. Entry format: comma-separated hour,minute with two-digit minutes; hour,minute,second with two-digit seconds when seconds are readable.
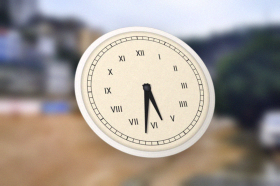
5,32
